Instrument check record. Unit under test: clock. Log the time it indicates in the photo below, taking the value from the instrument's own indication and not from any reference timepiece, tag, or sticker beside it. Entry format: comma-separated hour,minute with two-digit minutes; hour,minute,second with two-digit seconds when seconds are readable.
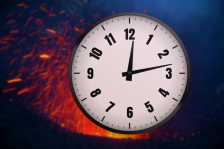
12,13
